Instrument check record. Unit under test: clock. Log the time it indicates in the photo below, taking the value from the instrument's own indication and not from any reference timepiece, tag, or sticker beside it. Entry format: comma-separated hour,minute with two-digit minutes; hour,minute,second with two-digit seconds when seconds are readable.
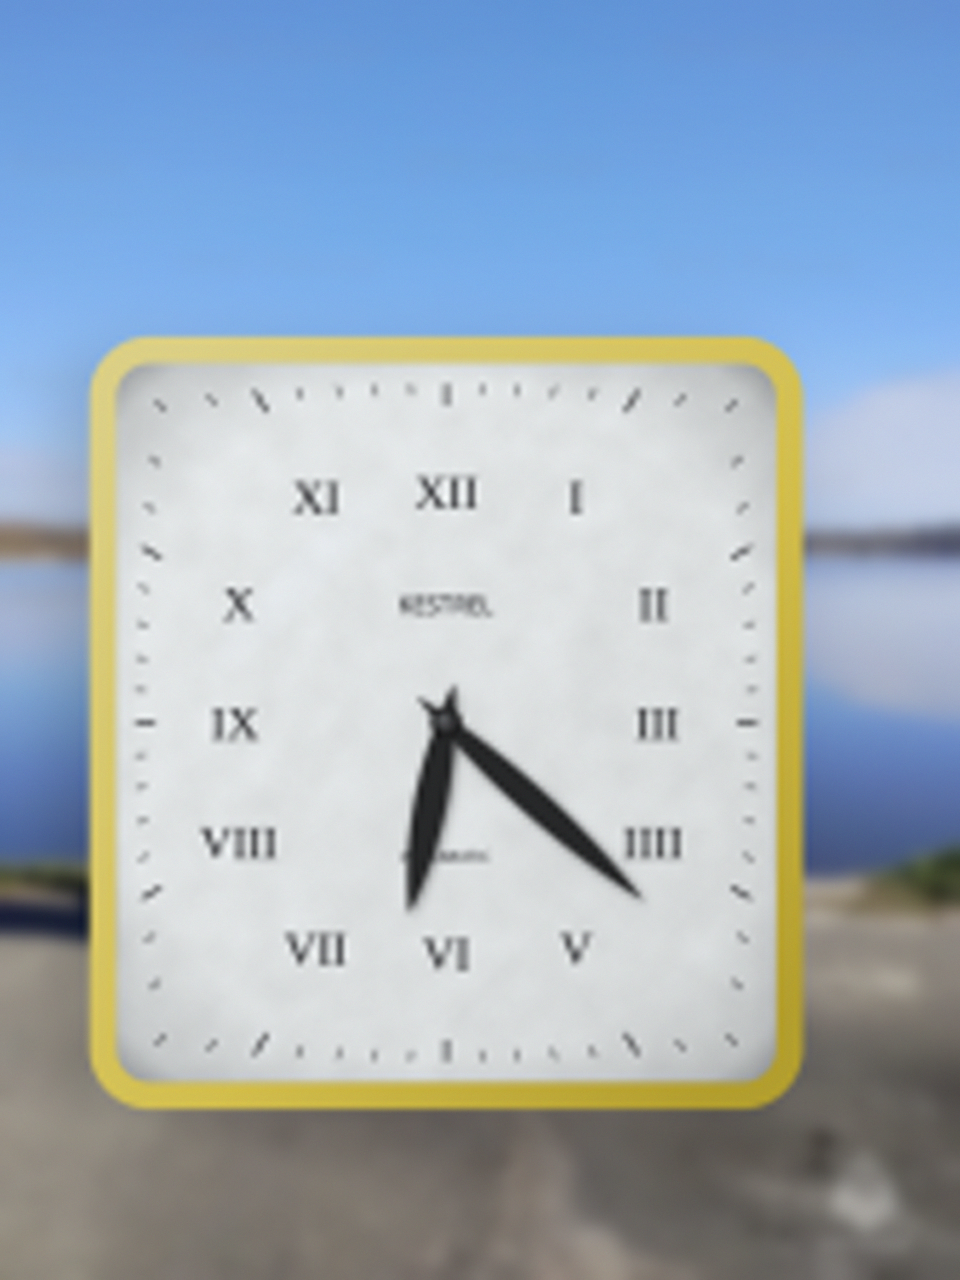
6,22
